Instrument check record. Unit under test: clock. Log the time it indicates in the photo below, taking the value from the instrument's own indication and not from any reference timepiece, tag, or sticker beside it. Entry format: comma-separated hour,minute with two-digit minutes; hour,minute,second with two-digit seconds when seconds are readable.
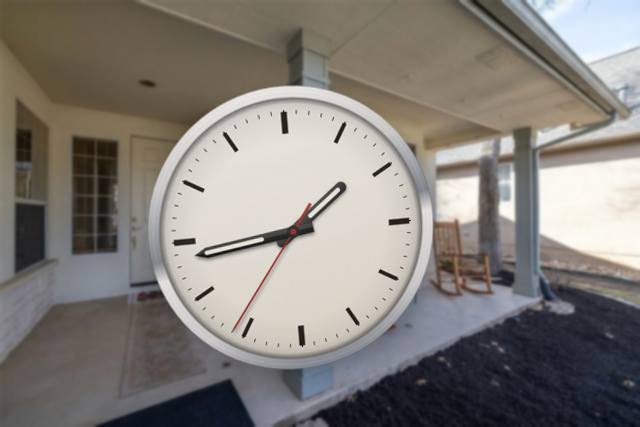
1,43,36
